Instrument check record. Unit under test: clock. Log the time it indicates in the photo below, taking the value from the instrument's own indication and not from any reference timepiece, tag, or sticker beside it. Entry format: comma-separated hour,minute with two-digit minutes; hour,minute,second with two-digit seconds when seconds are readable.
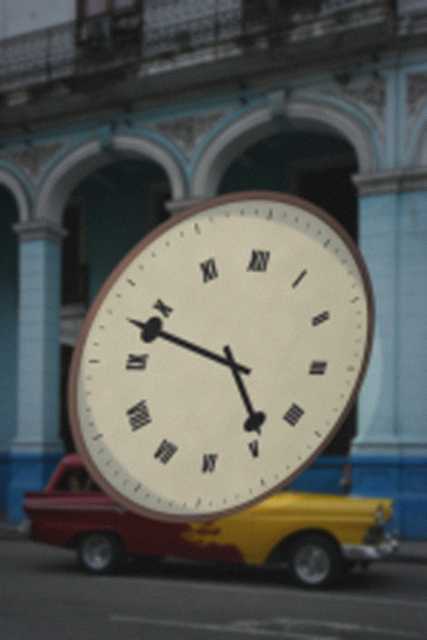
4,48
